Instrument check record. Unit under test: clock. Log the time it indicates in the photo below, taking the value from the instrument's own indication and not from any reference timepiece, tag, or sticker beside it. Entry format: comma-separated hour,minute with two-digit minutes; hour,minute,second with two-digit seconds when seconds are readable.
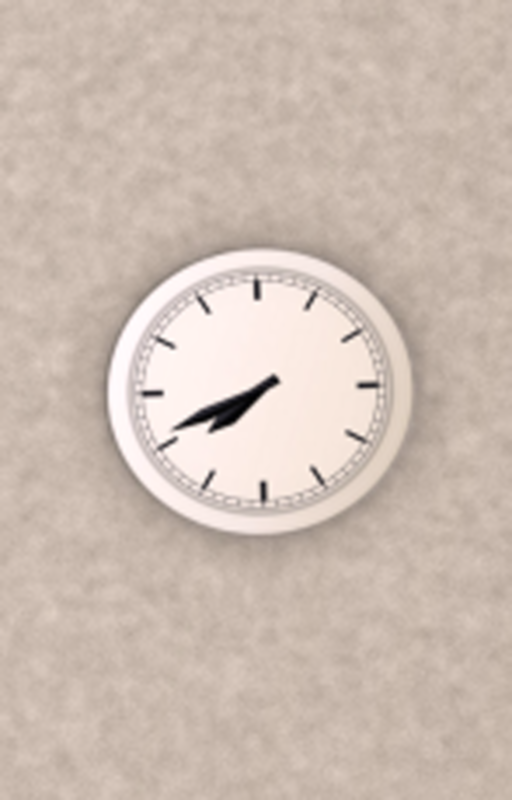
7,41
